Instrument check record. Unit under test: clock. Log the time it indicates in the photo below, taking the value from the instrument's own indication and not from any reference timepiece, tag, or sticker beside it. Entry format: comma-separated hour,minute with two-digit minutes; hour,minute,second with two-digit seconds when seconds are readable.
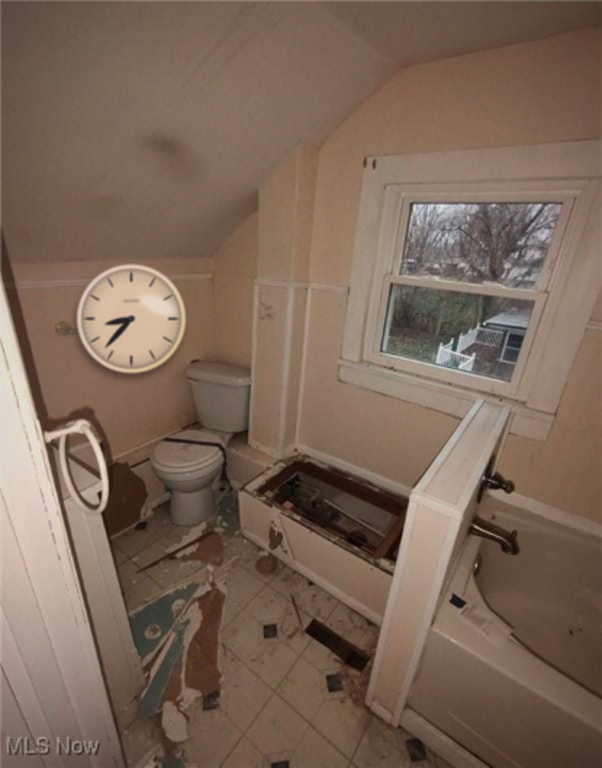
8,37
